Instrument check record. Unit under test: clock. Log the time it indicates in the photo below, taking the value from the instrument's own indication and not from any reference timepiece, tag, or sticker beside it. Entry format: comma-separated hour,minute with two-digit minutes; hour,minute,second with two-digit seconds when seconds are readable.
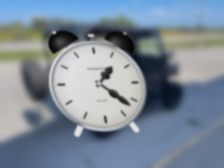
1,22
